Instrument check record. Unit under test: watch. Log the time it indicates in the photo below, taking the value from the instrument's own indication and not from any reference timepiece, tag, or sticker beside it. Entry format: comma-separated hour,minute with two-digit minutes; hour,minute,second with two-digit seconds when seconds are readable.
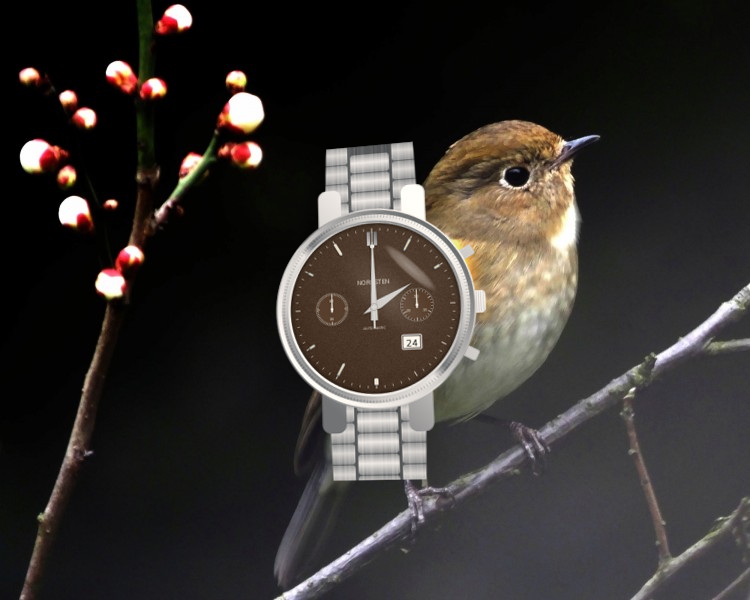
2,00
